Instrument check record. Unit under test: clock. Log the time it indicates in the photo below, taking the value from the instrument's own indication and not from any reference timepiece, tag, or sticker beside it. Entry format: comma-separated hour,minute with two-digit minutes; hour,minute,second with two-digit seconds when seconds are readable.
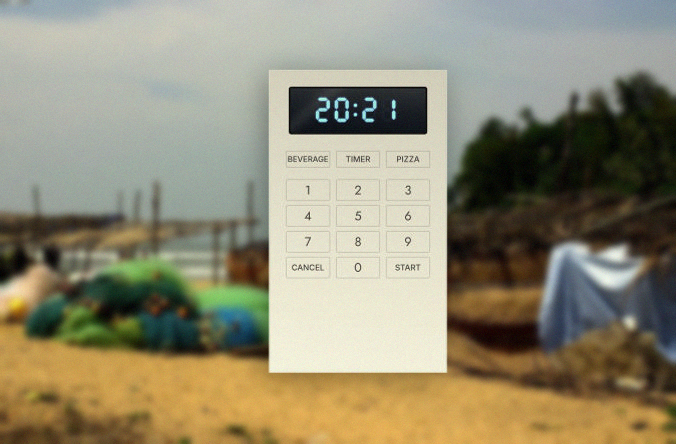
20,21
